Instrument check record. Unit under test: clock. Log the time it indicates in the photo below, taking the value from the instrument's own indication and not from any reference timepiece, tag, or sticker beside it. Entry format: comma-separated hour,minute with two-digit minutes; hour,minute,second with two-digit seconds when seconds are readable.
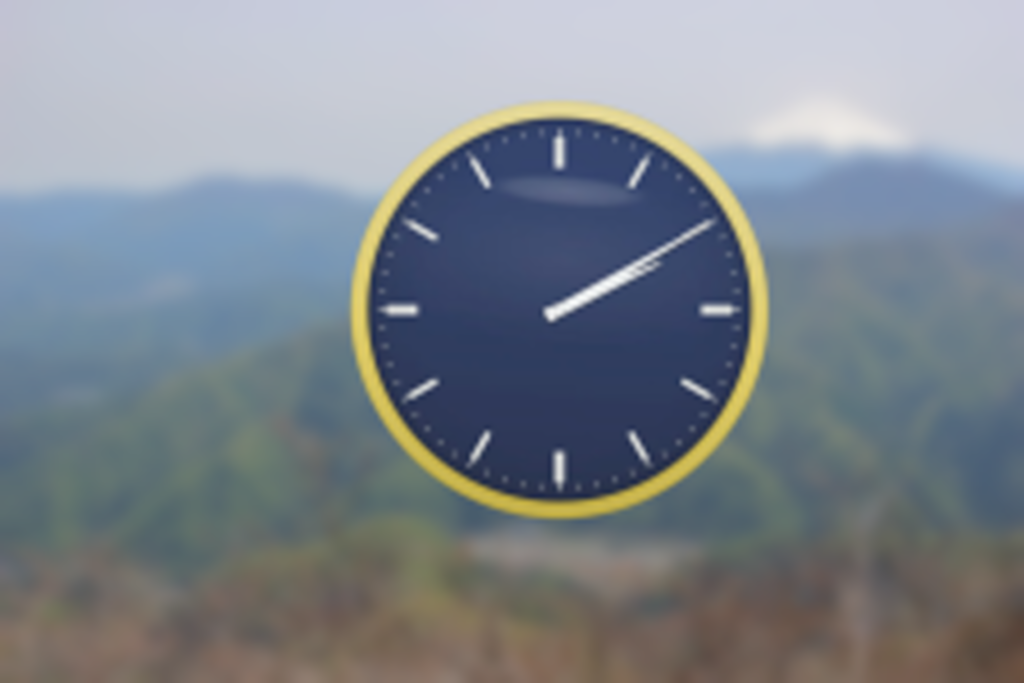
2,10
